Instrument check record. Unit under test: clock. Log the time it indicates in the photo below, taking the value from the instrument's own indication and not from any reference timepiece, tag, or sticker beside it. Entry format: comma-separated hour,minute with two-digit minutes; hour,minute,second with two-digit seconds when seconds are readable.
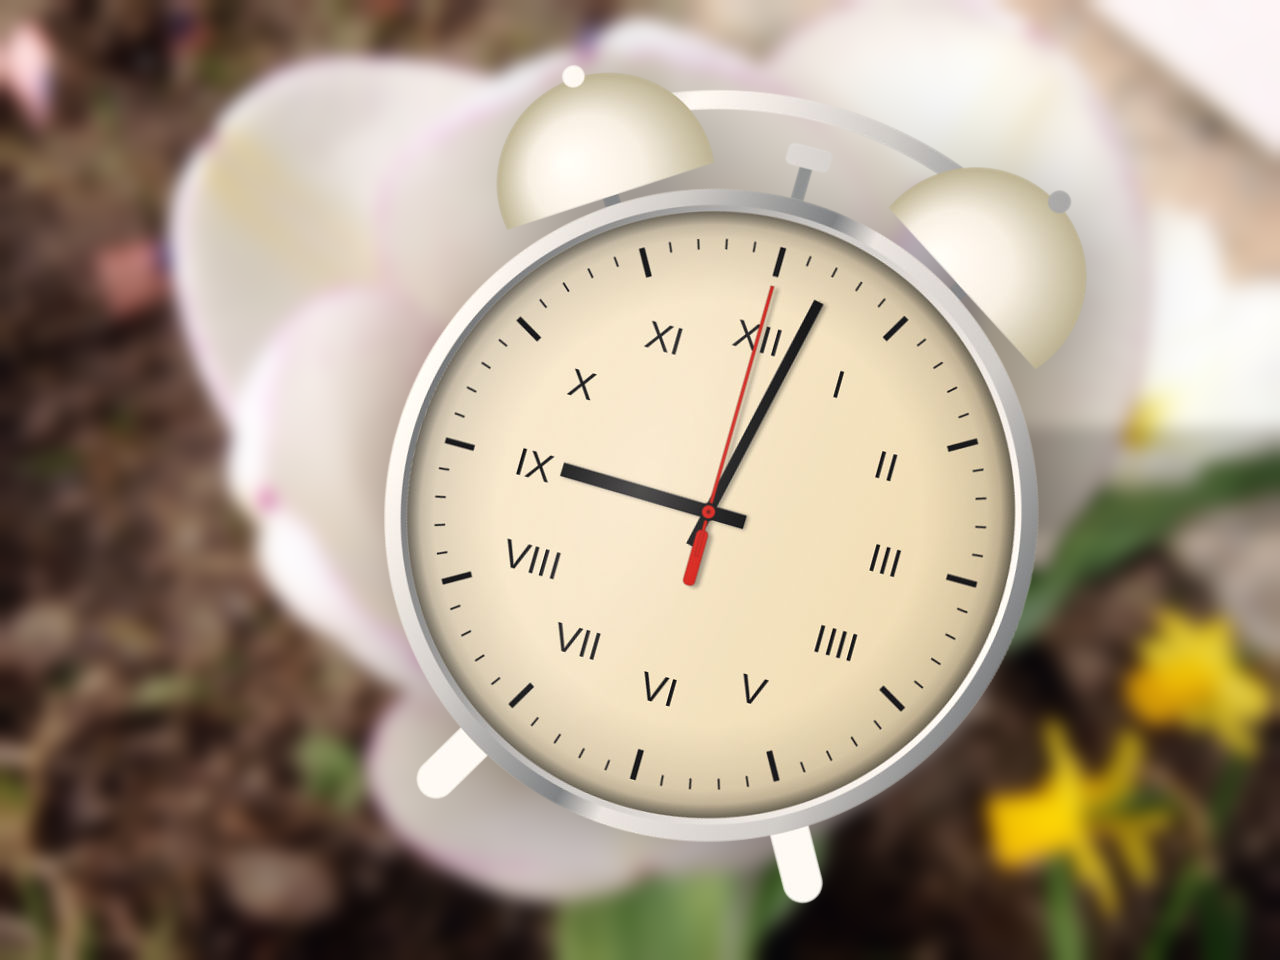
9,02,00
